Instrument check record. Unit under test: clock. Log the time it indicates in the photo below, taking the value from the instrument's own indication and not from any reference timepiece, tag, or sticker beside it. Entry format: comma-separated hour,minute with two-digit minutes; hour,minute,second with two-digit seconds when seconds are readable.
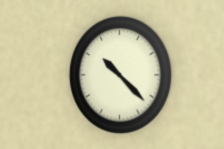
10,22
